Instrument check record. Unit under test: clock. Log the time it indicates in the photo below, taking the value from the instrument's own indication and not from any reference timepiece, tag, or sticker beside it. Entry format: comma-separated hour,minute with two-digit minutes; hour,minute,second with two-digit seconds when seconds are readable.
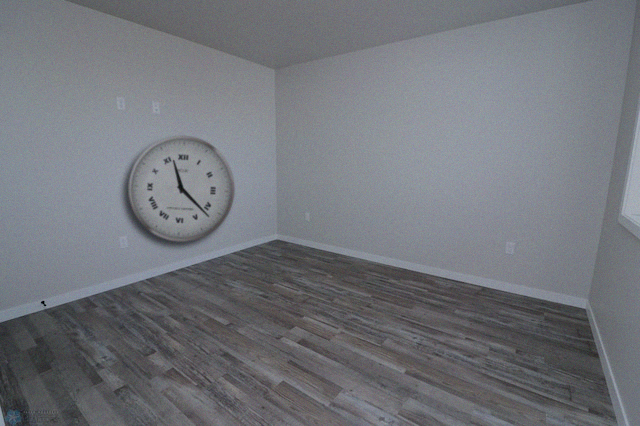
11,22
